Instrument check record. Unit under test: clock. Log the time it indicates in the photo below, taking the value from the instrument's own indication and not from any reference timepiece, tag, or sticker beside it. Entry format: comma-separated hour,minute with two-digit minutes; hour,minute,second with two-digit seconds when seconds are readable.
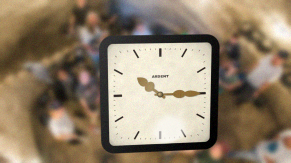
10,15
